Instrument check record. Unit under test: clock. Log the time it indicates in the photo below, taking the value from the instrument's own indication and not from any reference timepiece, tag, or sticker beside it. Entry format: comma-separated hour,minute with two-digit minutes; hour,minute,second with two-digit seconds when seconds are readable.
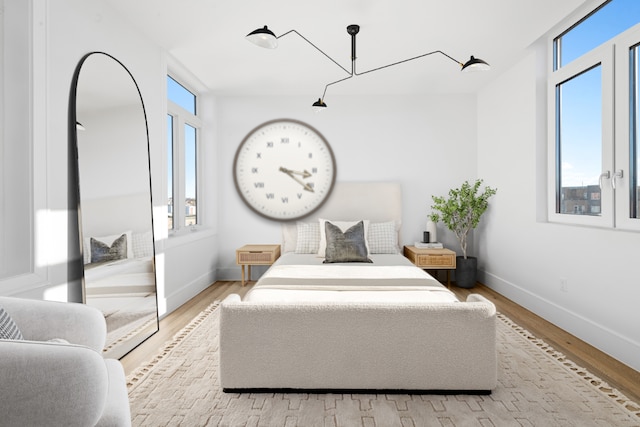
3,21
